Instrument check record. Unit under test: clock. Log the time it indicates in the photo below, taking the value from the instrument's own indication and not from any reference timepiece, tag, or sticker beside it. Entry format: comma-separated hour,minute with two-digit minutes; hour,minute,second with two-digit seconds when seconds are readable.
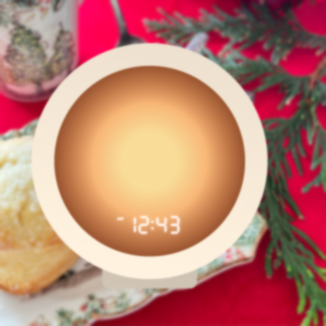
12,43
